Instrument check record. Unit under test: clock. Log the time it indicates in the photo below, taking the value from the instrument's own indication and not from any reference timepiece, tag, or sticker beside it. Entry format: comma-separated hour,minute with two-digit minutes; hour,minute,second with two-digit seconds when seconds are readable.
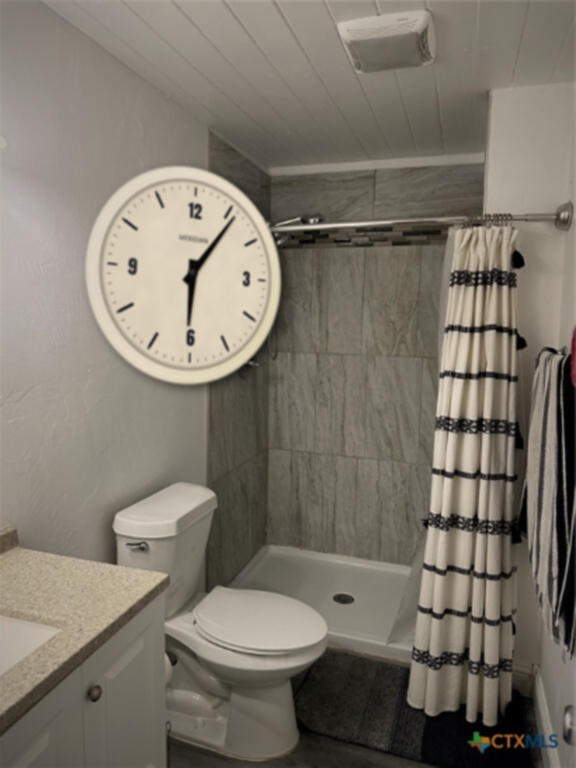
6,06
